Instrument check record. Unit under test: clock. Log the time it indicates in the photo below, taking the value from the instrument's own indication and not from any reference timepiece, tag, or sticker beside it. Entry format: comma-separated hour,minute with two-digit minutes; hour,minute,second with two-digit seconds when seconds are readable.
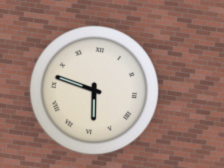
5,47
